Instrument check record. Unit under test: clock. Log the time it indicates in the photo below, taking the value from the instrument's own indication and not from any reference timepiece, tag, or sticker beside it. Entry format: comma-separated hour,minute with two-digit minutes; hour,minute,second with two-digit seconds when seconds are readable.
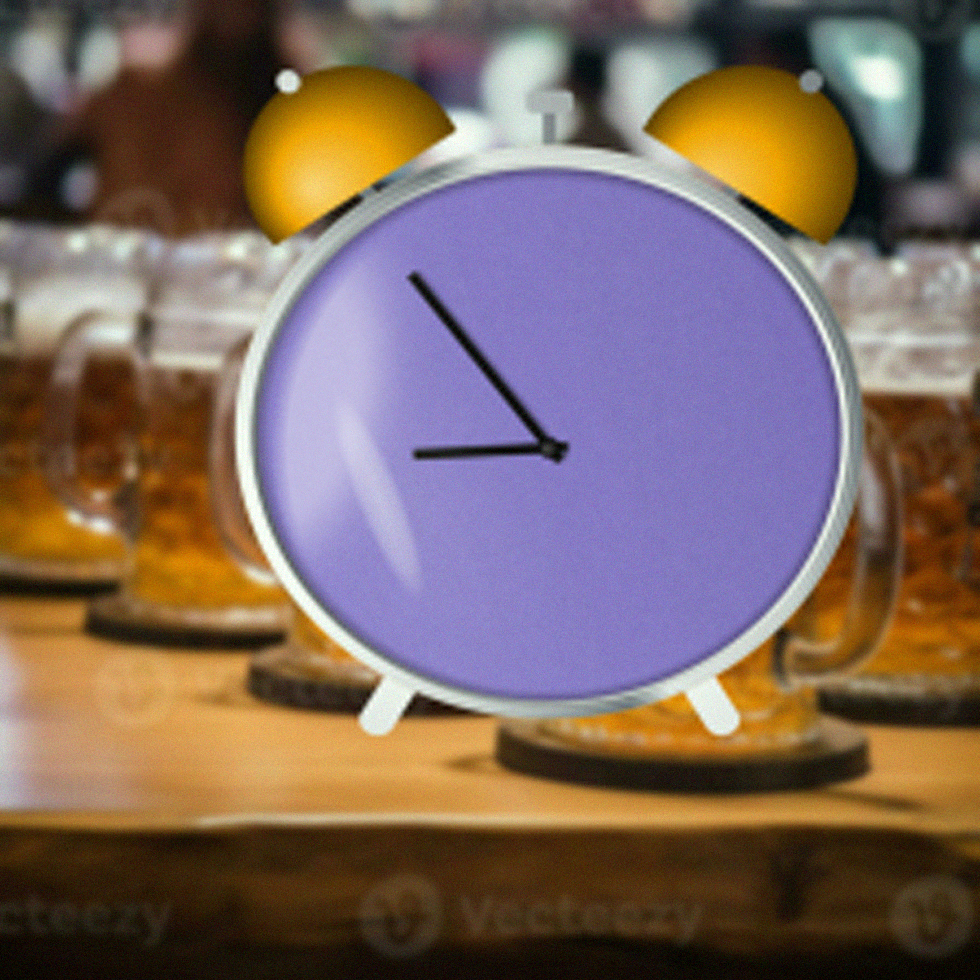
8,54
